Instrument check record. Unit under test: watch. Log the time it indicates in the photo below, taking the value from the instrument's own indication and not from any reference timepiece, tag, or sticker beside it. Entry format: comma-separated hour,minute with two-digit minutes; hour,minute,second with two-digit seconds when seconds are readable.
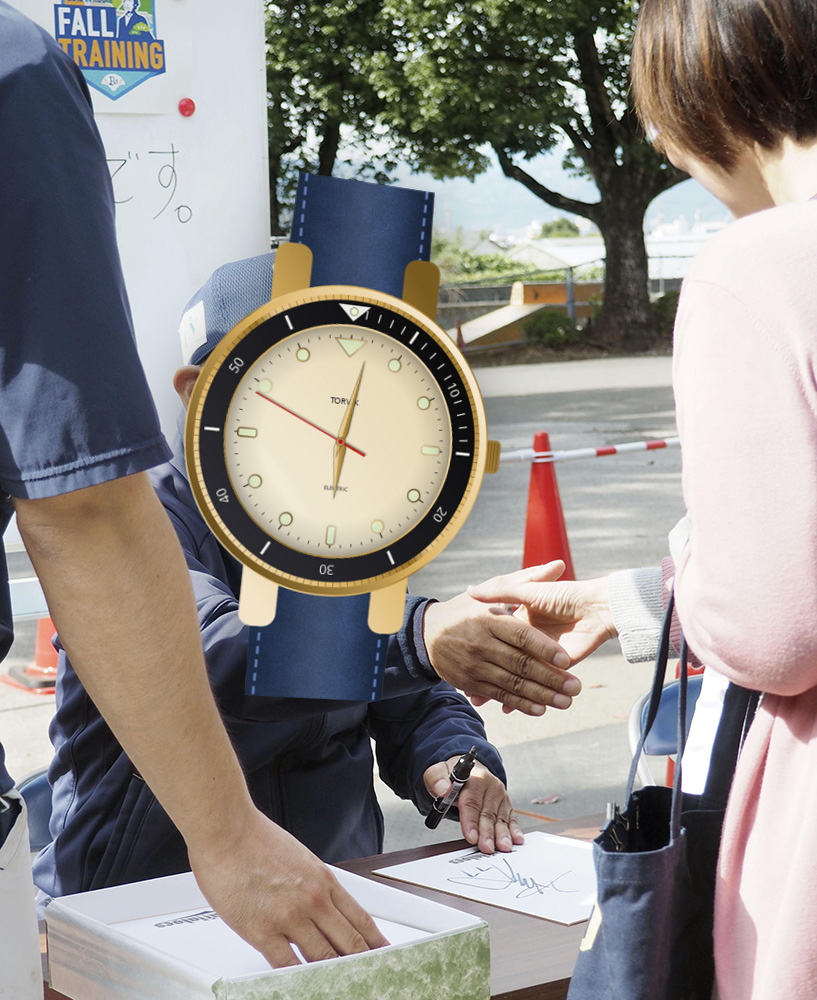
6,01,49
